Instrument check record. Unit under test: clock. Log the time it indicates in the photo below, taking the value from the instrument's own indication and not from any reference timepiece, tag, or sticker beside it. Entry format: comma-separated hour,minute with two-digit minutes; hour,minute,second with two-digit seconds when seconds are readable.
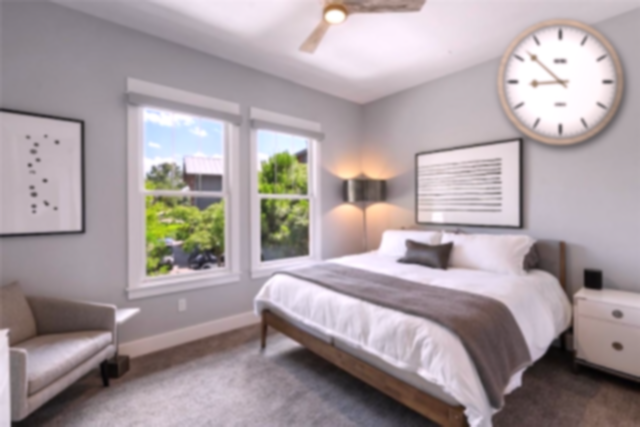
8,52
